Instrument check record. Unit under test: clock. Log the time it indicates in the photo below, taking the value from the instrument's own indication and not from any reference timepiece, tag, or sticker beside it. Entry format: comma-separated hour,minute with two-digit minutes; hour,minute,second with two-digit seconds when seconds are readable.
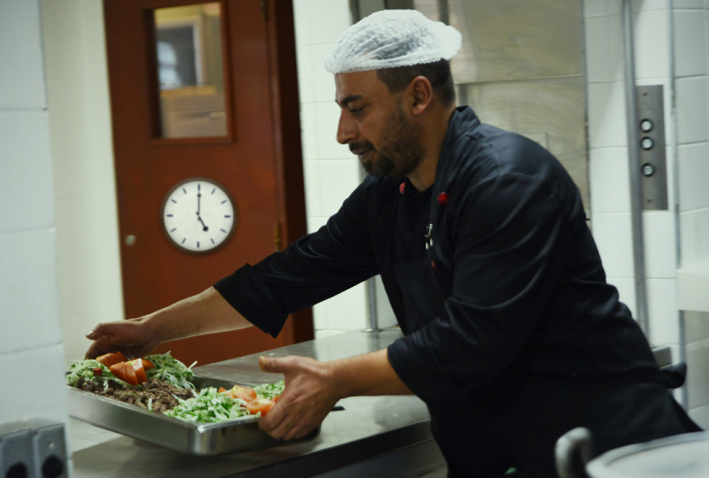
5,00
